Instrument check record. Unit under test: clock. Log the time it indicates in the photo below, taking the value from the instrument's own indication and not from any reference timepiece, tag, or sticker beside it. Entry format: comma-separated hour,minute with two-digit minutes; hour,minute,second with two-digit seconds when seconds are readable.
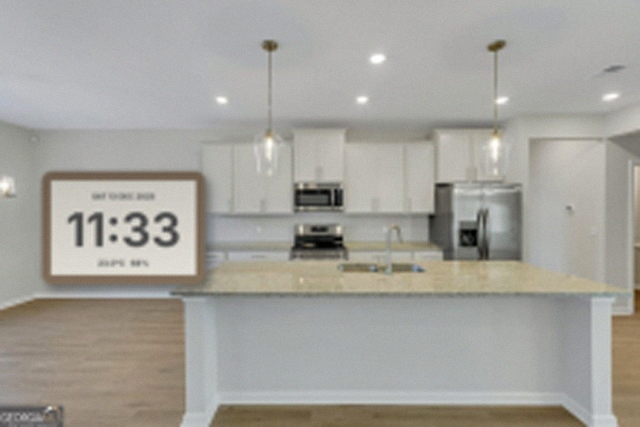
11,33
